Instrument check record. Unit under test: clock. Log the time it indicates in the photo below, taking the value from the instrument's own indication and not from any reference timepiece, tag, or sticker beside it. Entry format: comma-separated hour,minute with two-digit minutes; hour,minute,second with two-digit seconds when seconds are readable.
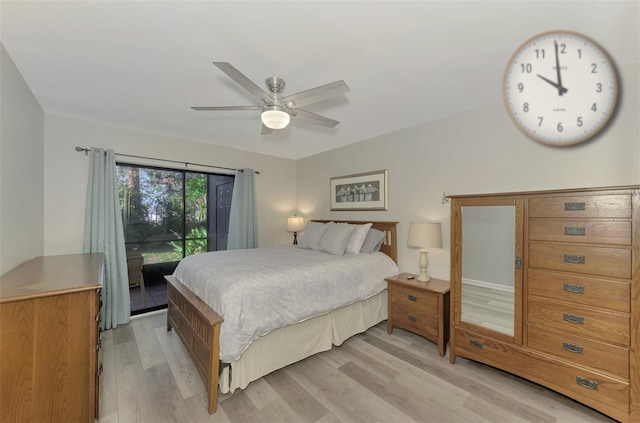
9,59
